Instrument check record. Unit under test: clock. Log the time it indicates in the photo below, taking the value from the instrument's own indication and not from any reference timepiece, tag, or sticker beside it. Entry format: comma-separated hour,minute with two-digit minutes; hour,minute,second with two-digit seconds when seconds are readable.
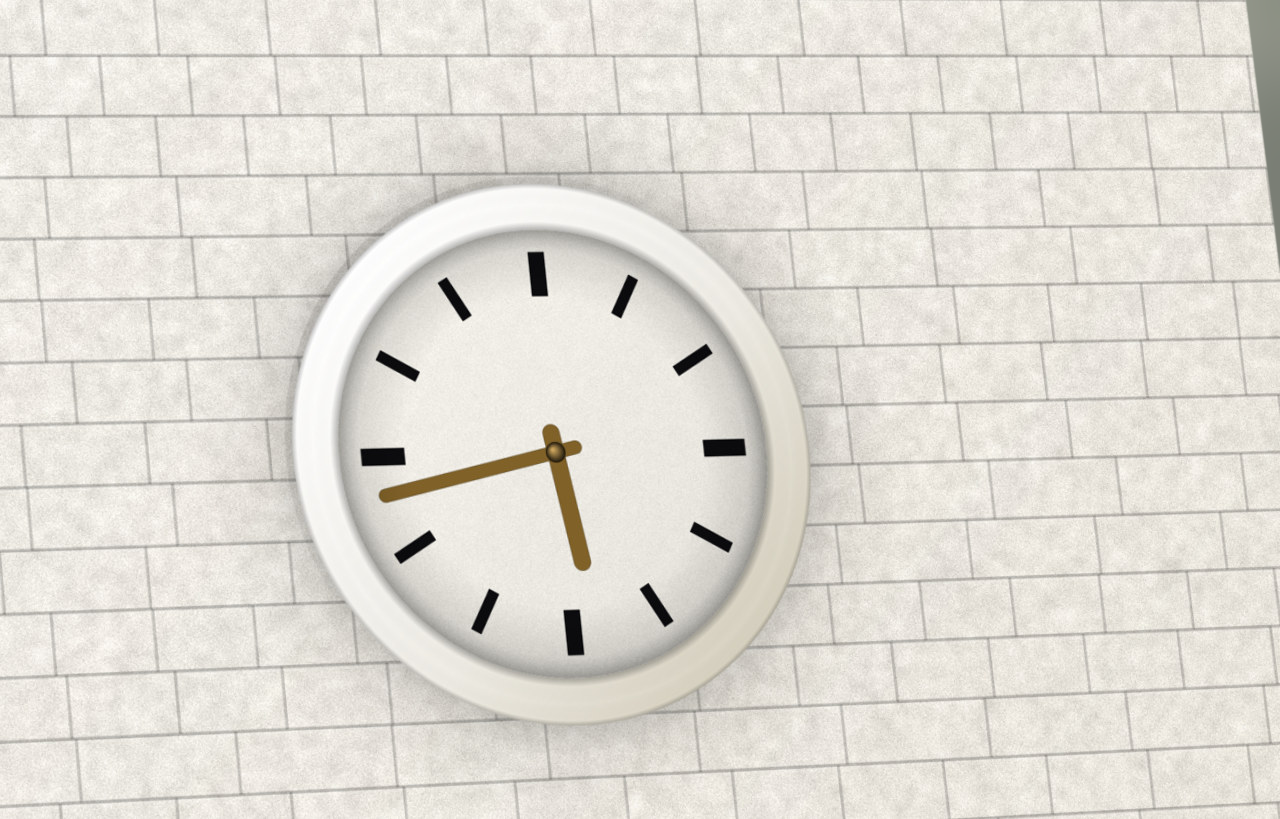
5,43
